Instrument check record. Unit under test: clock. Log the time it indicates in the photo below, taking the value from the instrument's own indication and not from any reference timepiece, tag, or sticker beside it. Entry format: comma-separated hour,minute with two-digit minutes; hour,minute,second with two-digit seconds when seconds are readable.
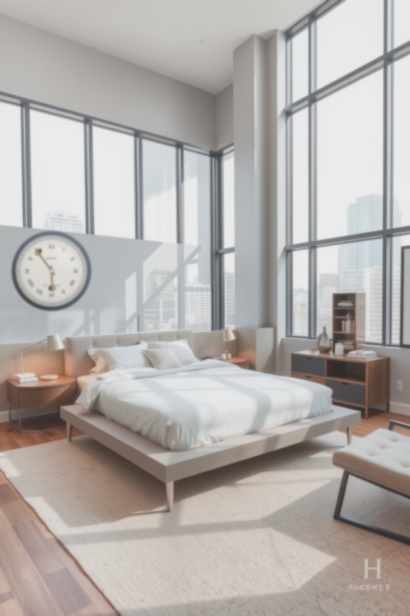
5,54
